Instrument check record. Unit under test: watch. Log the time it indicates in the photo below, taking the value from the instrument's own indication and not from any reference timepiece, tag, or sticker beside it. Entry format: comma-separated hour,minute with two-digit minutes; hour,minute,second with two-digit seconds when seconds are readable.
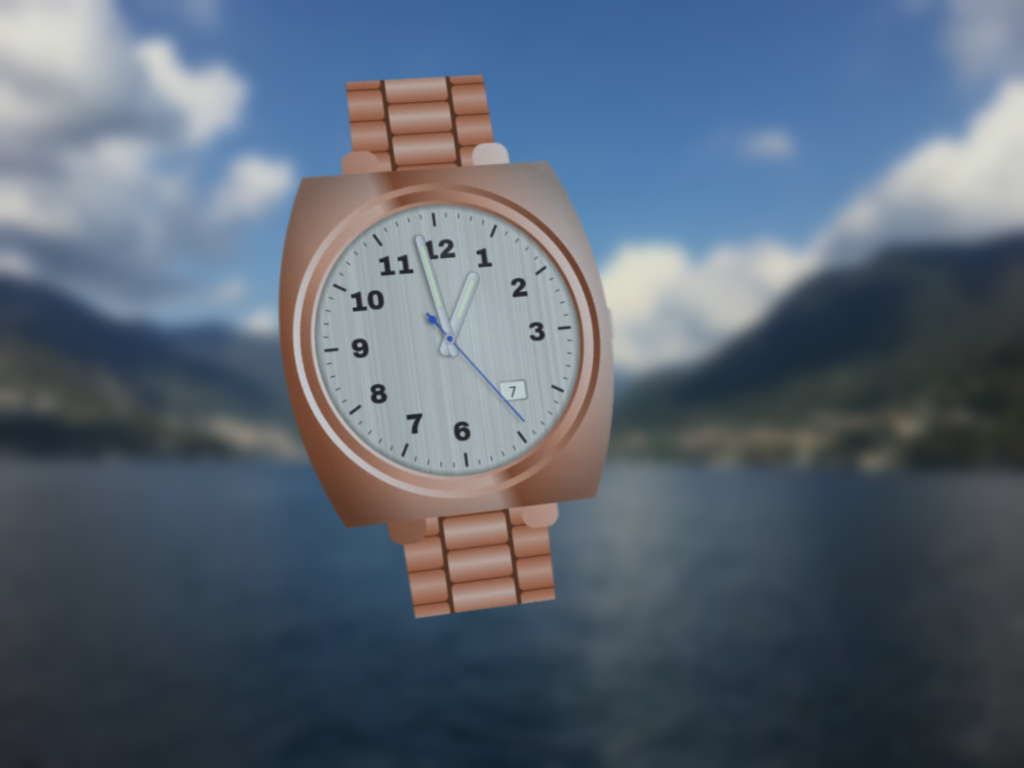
12,58,24
